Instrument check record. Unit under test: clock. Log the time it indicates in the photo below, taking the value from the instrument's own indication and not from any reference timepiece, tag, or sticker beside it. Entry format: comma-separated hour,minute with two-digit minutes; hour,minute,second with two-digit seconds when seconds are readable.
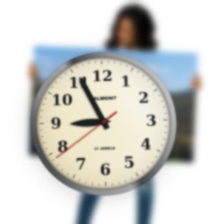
8,55,39
